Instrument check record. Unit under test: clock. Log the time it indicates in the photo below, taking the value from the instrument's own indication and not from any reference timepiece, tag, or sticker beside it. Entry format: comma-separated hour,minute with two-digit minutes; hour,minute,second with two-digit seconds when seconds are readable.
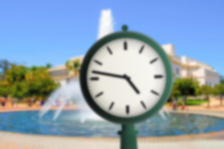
4,47
